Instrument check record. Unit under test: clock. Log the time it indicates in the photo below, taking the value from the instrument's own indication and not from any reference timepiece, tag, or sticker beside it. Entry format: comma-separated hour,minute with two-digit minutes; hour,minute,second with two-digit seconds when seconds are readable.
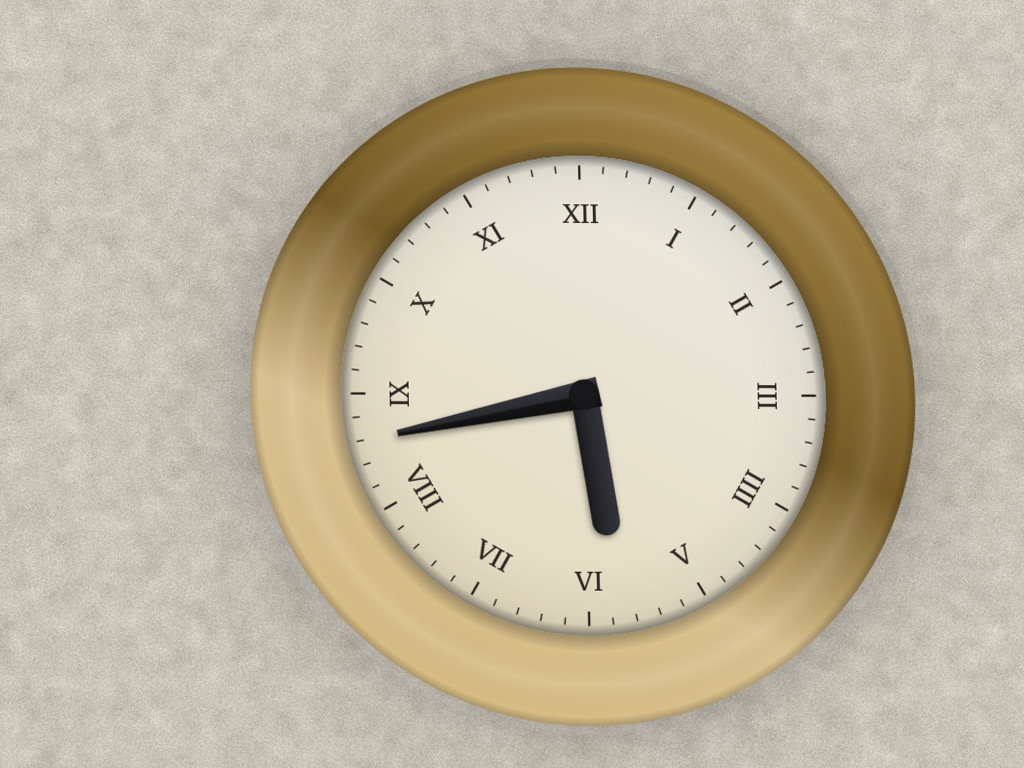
5,43
